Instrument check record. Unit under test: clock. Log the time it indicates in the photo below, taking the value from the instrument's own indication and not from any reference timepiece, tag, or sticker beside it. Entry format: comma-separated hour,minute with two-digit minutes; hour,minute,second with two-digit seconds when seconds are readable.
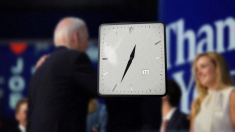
12,34
